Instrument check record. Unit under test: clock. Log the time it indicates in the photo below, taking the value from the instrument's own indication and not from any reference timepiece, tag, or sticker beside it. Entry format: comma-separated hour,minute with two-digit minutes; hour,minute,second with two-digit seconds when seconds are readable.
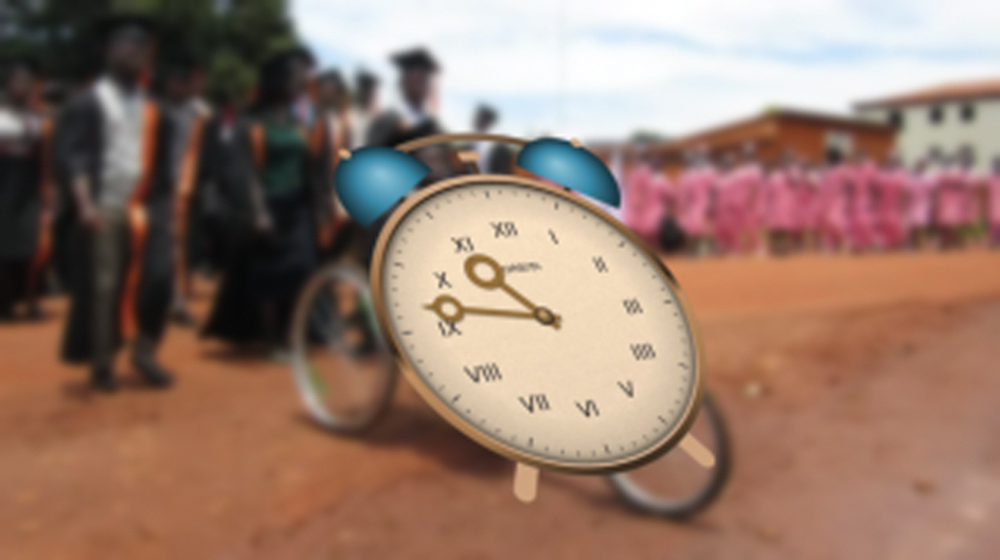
10,47
